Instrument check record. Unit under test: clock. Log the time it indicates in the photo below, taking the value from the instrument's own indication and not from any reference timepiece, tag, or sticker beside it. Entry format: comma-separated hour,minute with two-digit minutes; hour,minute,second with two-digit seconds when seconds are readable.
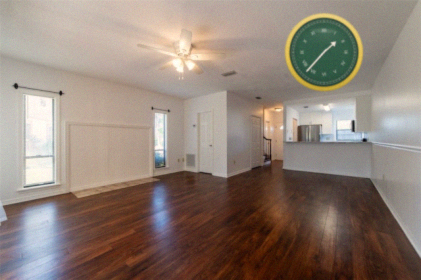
1,37
